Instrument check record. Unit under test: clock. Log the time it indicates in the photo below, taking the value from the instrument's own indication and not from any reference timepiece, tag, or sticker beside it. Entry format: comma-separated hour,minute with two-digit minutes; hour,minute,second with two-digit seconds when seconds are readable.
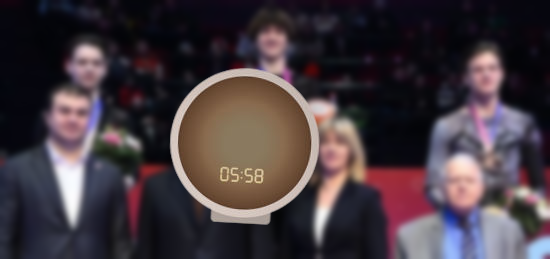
5,58
